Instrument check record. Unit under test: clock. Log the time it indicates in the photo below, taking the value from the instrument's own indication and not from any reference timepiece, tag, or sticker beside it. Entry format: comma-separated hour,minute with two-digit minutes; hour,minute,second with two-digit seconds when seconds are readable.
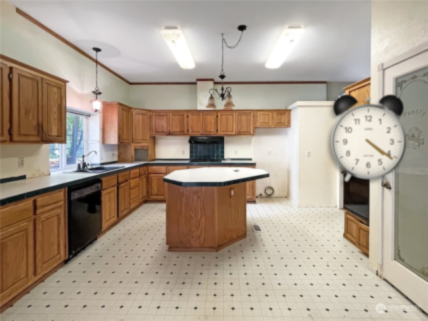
4,21
